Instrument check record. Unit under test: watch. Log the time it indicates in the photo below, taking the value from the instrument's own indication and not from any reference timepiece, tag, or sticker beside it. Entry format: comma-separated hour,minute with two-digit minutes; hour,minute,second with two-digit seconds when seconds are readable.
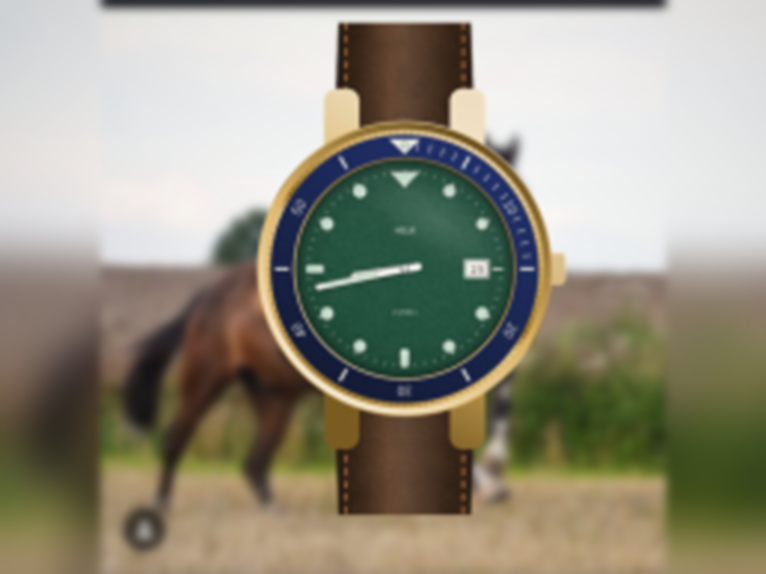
8,43
